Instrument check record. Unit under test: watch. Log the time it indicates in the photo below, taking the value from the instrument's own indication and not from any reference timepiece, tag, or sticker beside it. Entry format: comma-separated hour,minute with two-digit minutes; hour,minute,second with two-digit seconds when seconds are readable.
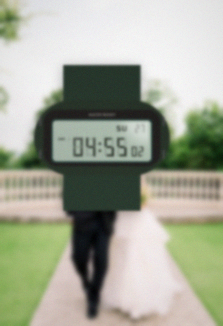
4,55
